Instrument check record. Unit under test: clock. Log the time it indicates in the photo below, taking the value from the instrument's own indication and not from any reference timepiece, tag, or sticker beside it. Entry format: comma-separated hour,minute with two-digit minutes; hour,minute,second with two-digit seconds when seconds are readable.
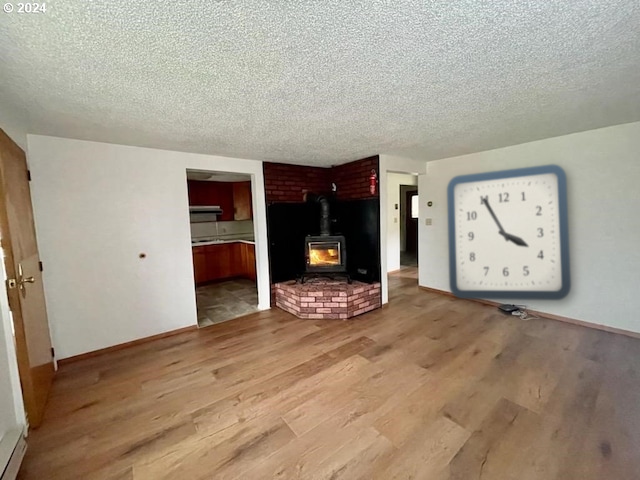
3,55
